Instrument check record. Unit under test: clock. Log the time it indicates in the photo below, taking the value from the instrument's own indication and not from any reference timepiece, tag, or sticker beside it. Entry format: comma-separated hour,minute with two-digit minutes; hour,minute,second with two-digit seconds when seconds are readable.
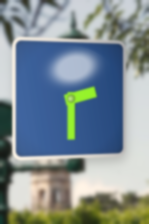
2,30
